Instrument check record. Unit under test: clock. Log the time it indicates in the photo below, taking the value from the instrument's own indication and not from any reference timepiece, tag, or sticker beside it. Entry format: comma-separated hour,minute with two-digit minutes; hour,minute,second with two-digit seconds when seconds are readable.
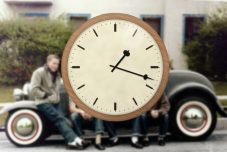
1,18
